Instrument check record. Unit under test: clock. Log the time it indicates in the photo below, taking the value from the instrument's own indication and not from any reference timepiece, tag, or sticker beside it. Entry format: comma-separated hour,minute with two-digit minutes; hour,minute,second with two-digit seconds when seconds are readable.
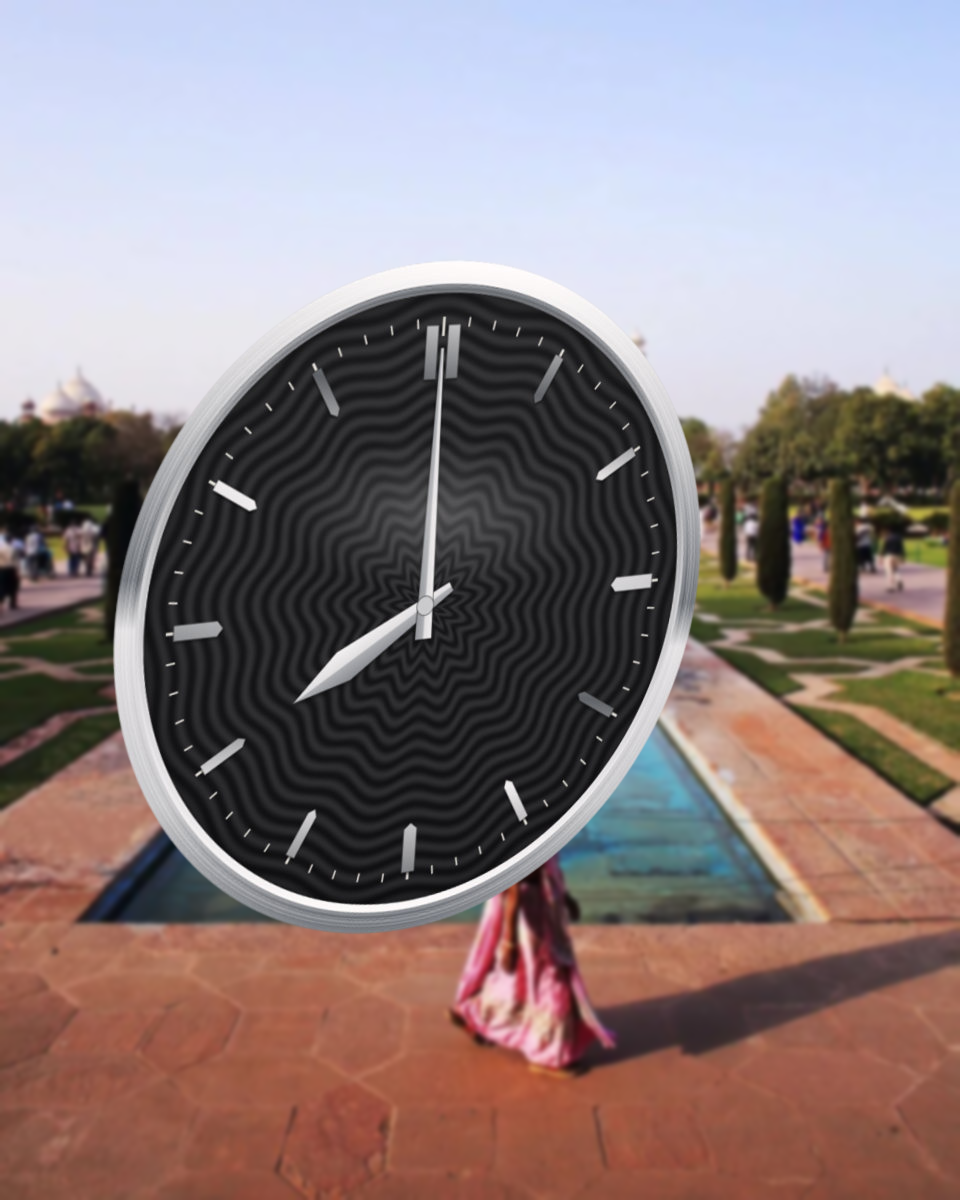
8,00
